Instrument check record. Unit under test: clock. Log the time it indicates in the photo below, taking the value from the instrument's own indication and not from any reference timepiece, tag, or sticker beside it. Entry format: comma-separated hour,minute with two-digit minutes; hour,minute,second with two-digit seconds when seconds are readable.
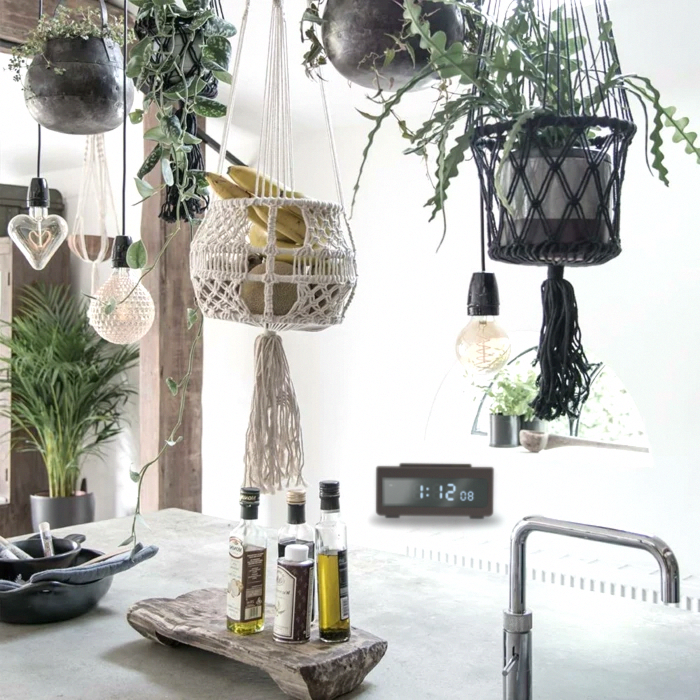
1,12
